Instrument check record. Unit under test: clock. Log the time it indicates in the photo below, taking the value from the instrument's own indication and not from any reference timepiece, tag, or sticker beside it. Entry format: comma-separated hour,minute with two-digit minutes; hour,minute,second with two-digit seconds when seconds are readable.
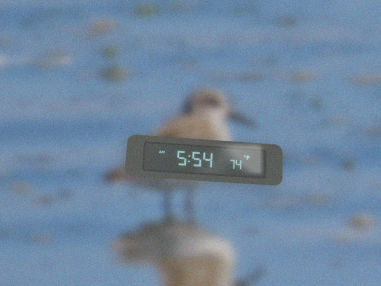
5,54
